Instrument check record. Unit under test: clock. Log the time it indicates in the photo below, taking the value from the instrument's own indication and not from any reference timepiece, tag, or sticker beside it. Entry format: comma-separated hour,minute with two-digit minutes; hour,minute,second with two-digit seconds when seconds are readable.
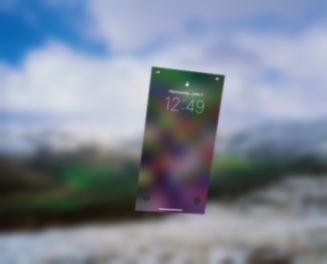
12,49
